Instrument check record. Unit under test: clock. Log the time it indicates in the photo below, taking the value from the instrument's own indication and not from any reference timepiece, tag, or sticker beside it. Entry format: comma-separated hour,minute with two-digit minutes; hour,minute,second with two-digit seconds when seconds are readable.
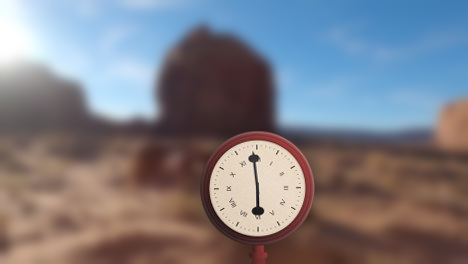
5,59
